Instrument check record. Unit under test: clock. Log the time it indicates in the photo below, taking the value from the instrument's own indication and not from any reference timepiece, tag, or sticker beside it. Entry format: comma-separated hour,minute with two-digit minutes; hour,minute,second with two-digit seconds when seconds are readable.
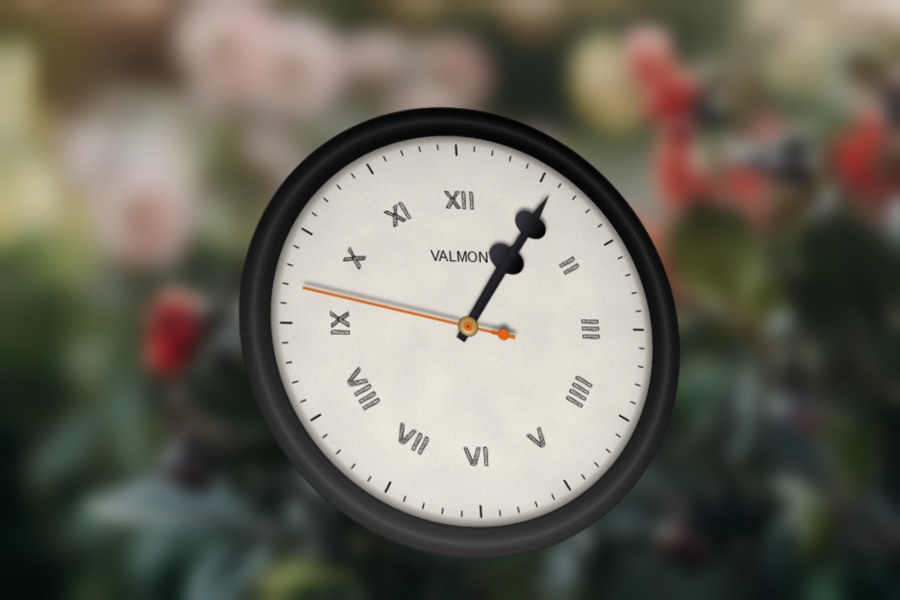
1,05,47
